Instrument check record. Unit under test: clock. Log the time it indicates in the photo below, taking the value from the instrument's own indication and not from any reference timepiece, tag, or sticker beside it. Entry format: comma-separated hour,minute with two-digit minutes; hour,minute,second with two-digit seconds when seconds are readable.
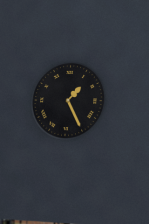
1,25
